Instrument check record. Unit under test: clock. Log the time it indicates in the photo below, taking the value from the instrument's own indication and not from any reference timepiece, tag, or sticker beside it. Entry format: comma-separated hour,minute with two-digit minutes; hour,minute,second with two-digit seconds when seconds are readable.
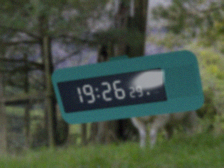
19,26,29
